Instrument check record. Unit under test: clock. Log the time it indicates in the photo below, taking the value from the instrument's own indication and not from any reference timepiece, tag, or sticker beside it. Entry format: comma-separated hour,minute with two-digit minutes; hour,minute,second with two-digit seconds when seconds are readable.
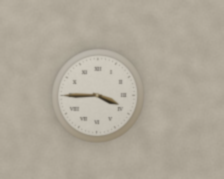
3,45
